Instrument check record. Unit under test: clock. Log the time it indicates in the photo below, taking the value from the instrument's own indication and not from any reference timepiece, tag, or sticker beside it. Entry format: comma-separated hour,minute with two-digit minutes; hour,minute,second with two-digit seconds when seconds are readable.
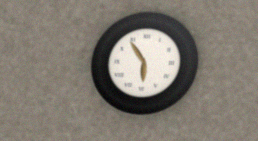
5,54
